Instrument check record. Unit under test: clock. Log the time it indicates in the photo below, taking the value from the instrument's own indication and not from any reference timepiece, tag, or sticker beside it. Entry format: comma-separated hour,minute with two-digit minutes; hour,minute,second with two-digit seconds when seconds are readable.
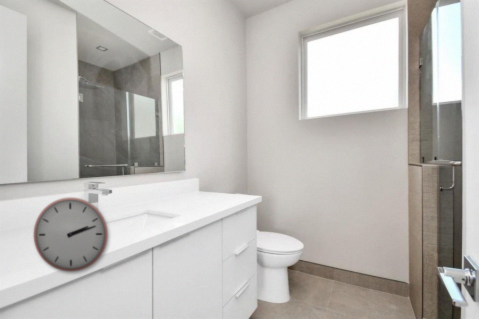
2,12
